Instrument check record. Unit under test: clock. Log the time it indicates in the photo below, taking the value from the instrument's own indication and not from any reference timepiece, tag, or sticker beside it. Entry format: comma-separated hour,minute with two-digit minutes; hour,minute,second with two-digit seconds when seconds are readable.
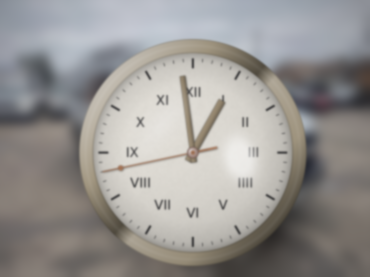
12,58,43
